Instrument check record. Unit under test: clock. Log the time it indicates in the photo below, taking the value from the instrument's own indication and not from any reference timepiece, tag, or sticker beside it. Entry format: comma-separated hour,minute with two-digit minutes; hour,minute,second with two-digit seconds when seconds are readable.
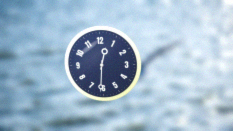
12,31
